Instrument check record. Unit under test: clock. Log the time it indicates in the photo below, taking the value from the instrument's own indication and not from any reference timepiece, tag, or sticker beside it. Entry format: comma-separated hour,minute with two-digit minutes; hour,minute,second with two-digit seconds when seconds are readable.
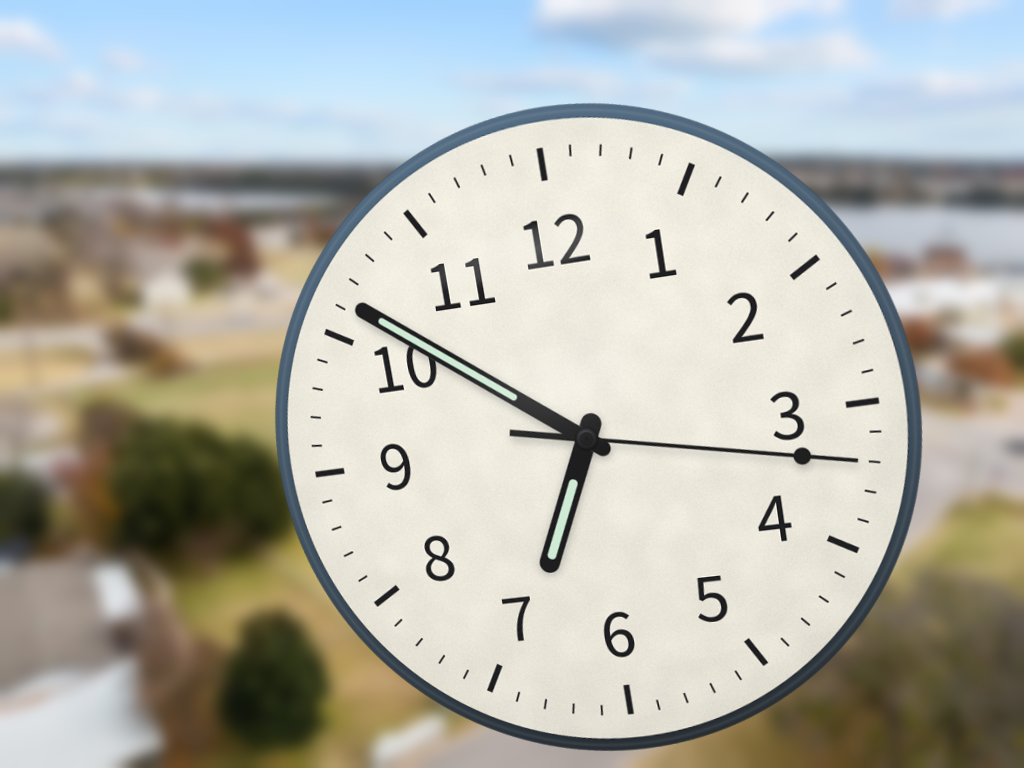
6,51,17
